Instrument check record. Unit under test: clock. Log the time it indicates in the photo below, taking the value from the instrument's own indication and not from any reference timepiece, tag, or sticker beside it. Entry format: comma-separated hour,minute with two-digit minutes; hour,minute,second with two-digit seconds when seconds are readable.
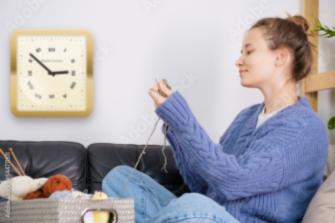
2,52
